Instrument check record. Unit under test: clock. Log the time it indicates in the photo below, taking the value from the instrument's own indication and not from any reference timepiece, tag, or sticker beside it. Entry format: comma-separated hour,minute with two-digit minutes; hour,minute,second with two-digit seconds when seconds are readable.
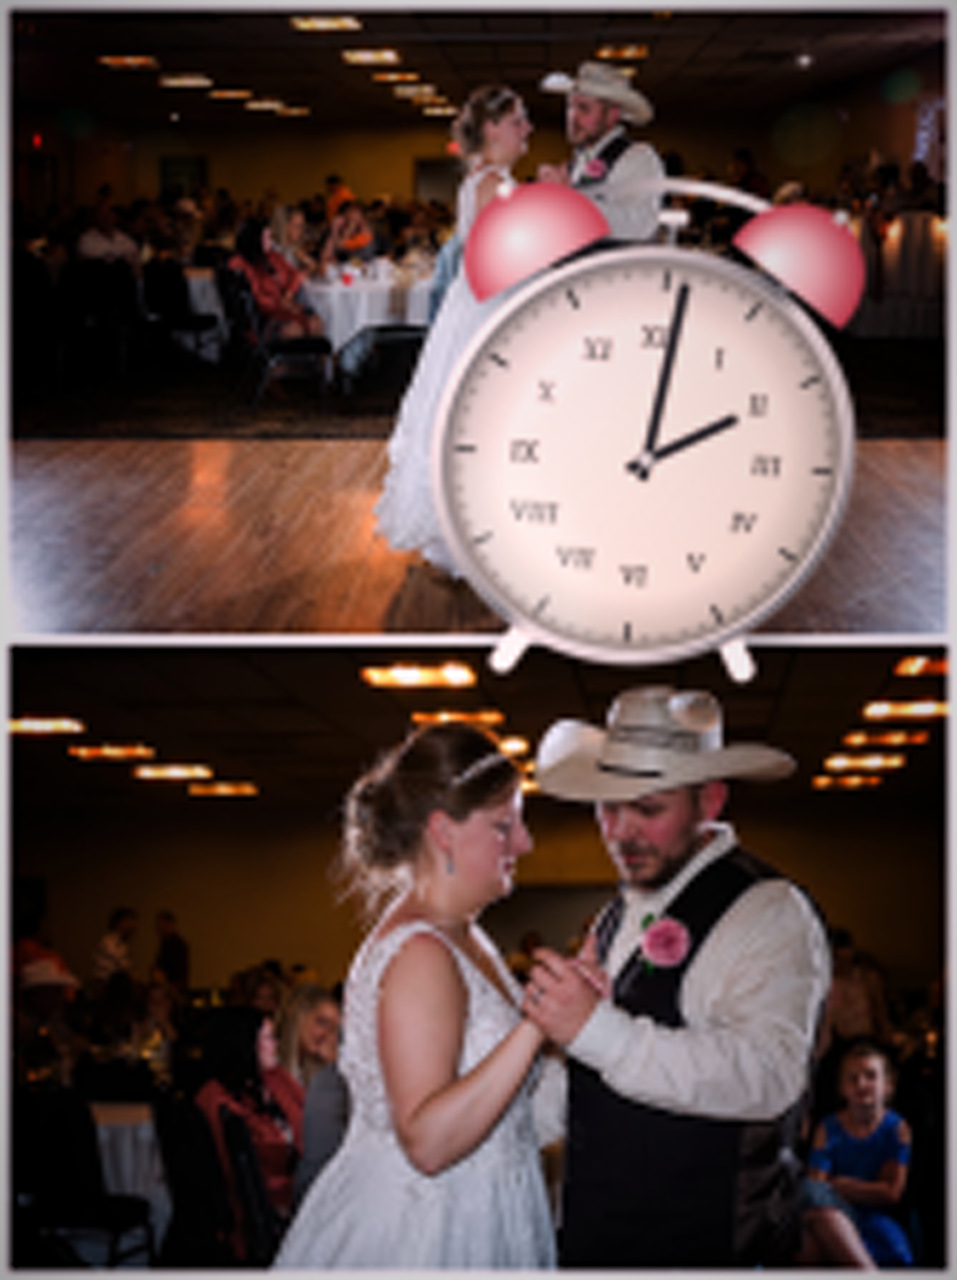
2,01
